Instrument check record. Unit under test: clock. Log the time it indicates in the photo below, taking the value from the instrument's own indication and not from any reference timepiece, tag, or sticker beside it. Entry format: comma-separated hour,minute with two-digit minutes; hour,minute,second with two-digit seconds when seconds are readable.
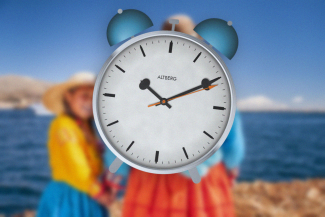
10,10,11
